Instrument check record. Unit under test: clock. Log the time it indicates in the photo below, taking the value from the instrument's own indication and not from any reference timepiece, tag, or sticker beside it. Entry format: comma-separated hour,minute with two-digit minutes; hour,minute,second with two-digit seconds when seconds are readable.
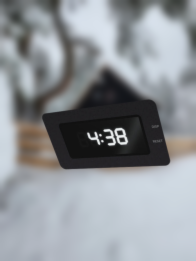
4,38
